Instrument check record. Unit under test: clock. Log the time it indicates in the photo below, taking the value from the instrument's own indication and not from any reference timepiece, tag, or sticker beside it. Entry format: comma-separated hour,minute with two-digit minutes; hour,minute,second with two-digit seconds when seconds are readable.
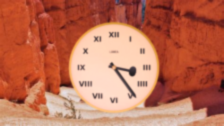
3,24
